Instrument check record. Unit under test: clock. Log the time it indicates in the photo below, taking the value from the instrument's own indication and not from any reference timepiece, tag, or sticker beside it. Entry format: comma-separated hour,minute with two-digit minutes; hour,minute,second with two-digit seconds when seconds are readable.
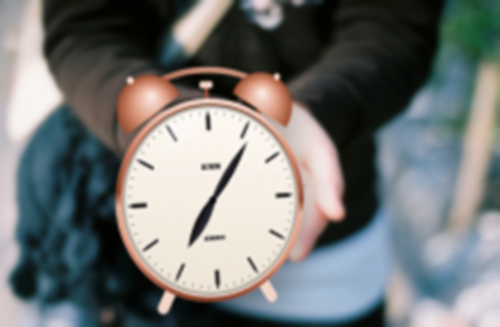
7,06
